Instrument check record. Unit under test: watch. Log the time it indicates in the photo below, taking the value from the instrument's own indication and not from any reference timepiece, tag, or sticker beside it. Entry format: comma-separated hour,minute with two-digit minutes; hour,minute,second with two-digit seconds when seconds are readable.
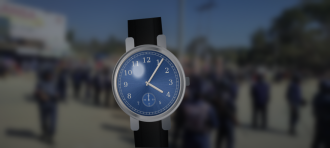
4,06
